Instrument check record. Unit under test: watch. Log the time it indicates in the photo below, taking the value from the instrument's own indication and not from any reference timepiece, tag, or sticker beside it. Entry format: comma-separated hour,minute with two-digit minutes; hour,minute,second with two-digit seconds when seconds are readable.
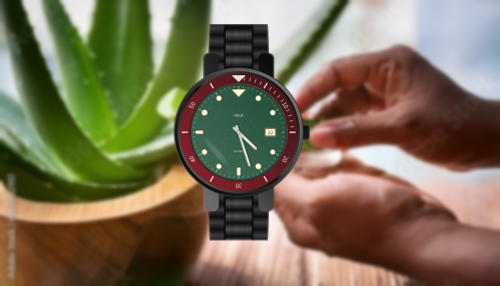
4,27
